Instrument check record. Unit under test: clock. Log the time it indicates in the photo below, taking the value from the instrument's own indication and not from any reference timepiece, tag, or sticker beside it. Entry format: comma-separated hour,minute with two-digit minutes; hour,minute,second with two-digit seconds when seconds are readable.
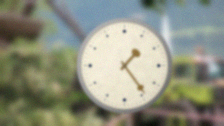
1,24
